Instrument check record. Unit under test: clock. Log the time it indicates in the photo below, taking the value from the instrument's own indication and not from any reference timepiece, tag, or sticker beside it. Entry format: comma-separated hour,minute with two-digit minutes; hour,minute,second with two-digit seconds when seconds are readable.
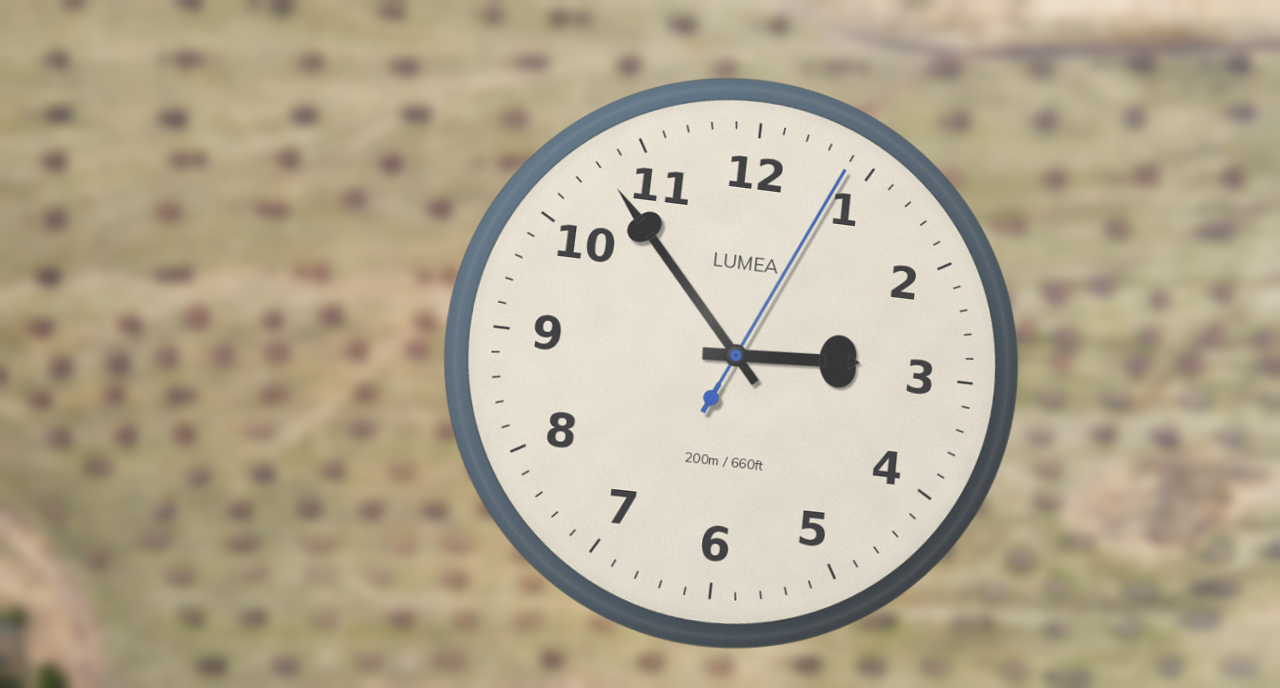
2,53,04
